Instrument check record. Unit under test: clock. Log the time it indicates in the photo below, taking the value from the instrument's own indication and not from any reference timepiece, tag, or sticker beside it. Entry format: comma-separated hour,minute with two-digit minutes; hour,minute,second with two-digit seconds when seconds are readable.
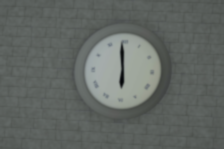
5,59
